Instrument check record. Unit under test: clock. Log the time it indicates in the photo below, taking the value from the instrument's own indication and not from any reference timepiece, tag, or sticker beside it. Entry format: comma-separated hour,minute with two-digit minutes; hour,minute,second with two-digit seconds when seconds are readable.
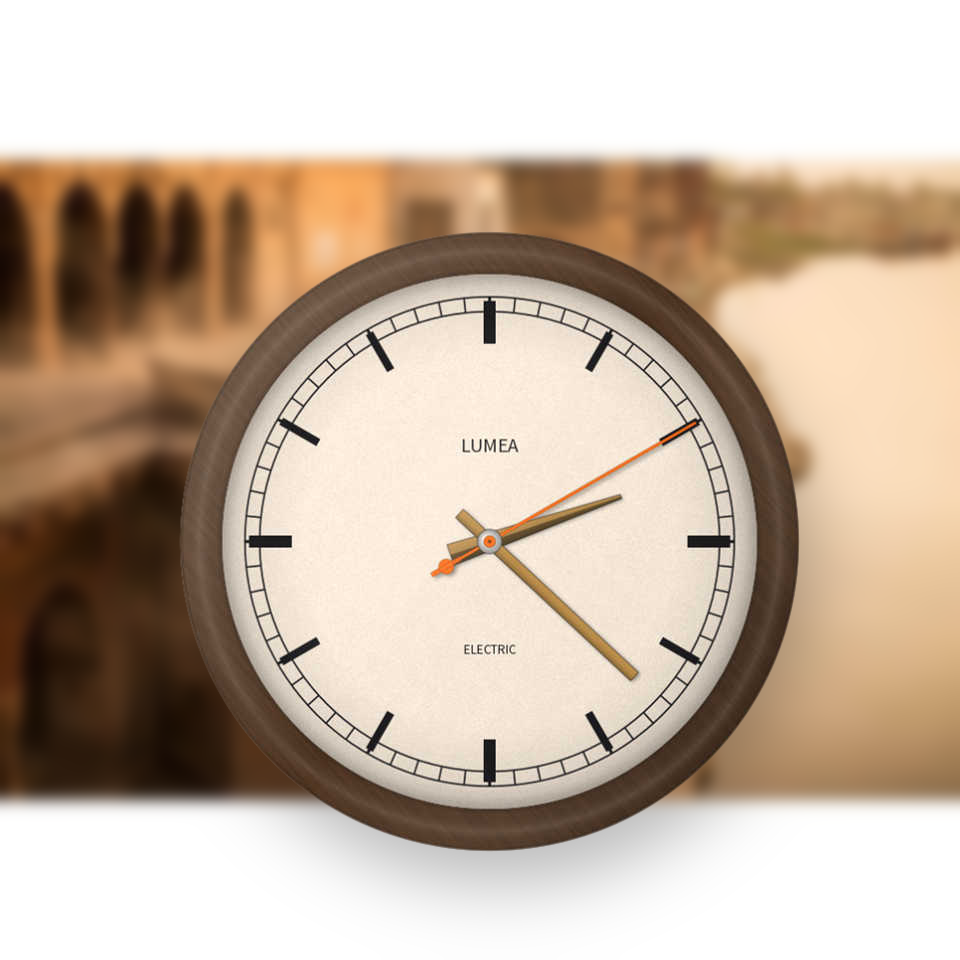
2,22,10
